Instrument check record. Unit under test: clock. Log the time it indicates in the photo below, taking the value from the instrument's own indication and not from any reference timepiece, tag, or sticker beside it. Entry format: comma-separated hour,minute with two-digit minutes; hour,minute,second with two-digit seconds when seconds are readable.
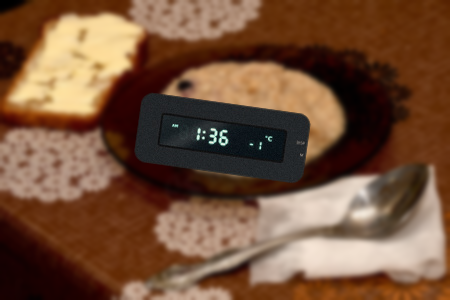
1,36
